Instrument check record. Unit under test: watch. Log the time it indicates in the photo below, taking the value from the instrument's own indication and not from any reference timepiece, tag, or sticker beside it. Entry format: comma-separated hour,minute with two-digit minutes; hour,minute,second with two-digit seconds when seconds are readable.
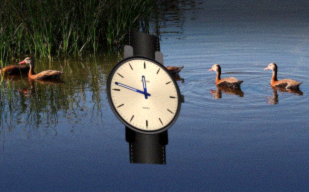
11,47
